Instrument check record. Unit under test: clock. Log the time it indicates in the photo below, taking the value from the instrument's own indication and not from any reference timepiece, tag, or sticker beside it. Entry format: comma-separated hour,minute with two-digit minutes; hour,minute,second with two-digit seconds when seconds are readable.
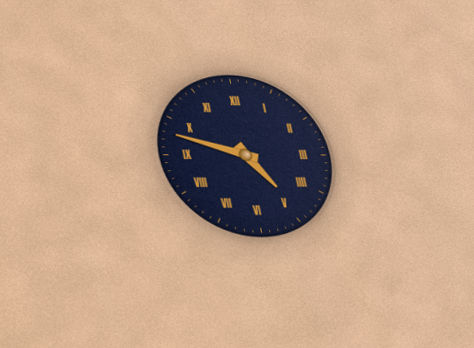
4,48
